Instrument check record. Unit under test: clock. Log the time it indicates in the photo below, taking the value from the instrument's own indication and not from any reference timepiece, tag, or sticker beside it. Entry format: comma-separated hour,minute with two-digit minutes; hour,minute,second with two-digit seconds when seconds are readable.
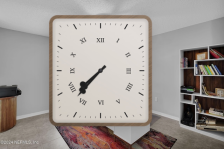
7,37
